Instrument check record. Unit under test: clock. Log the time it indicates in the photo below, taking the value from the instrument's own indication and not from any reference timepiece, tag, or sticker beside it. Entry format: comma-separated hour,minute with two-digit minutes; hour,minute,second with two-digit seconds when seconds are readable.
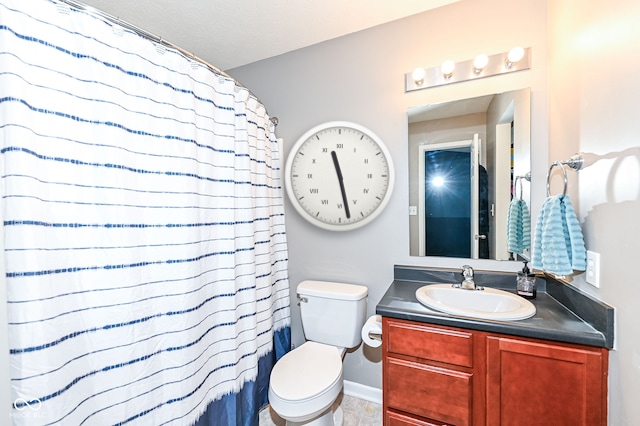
11,28
